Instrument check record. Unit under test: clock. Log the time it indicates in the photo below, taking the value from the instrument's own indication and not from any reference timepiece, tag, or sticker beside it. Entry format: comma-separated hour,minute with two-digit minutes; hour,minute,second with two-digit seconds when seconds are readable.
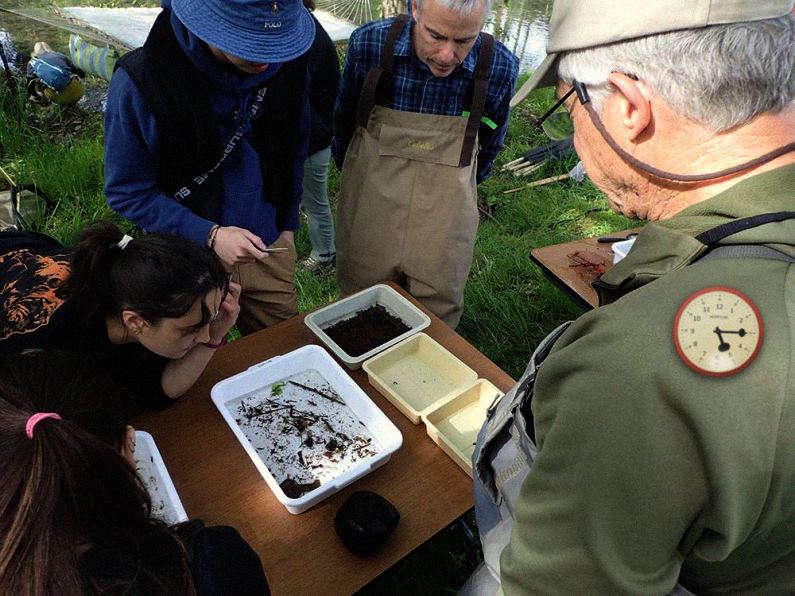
5,15
